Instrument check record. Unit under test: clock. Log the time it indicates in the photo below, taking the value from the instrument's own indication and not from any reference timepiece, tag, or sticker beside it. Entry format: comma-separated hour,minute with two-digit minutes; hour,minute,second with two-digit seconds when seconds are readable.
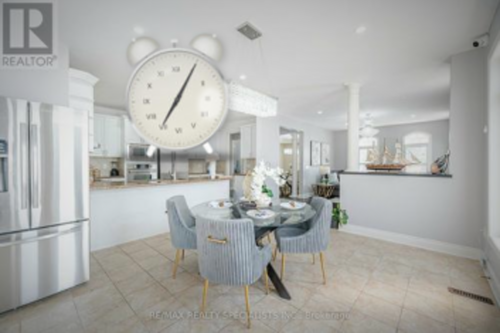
7,05
